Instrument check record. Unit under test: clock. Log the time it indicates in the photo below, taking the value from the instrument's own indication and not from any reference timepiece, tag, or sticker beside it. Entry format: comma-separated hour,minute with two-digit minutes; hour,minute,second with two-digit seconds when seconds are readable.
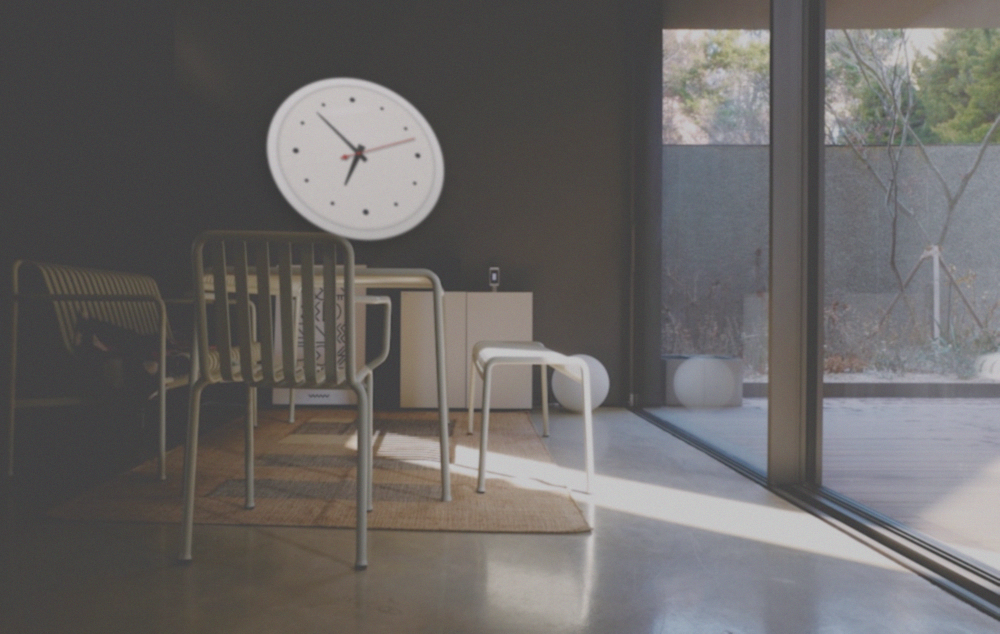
6,53,12
